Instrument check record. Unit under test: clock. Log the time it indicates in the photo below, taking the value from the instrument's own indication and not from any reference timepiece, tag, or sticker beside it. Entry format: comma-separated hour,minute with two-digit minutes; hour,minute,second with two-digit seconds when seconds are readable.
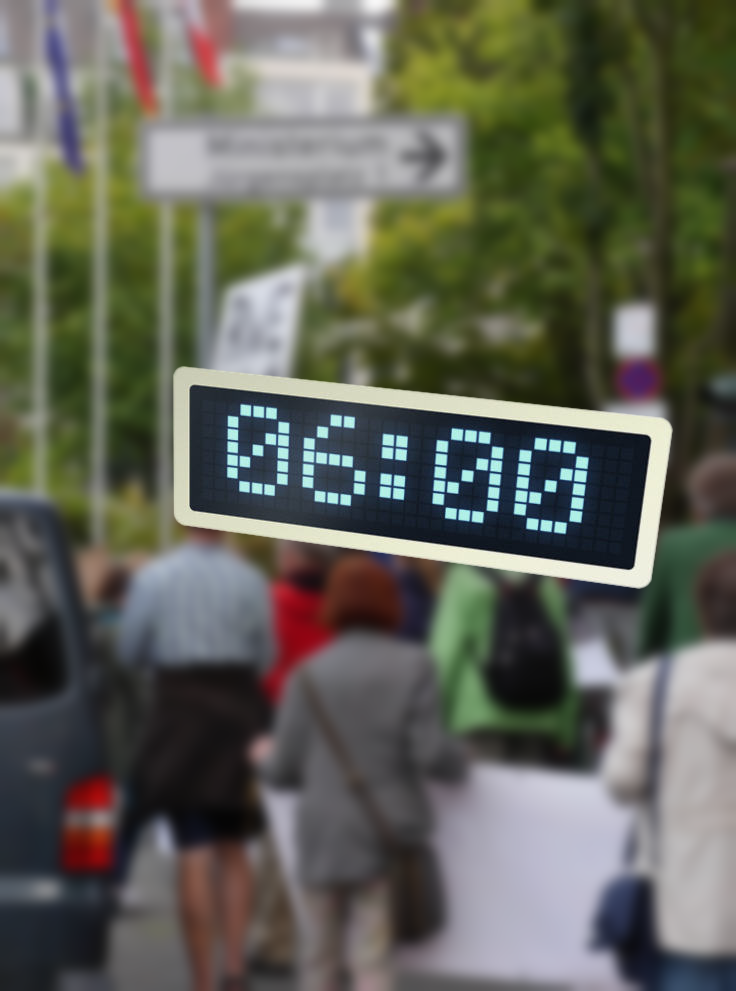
6,00
